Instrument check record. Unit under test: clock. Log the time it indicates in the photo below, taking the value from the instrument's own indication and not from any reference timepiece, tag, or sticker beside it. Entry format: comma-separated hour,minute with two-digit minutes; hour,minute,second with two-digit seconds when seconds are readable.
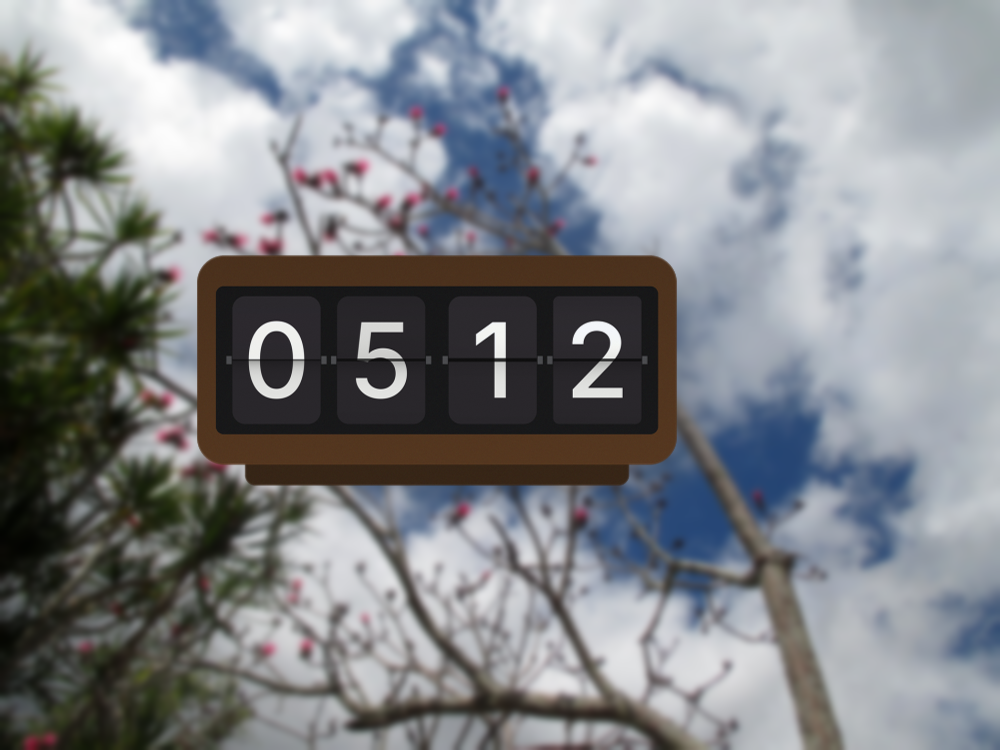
5,12
